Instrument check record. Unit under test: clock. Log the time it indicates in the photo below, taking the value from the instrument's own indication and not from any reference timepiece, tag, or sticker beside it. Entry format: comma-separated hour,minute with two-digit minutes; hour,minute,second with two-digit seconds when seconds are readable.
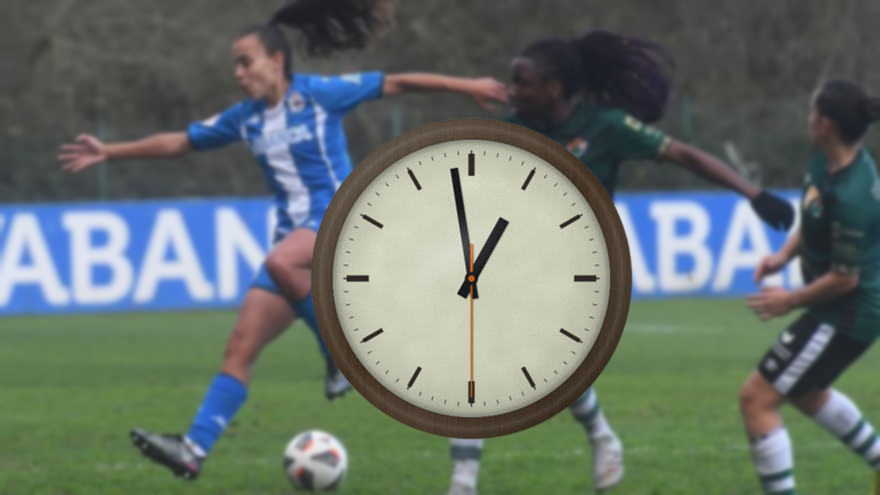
12,58,30
